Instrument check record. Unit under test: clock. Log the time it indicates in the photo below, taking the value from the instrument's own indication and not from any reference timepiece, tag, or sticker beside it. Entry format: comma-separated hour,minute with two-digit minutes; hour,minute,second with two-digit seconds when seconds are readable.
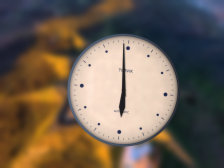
5,59
